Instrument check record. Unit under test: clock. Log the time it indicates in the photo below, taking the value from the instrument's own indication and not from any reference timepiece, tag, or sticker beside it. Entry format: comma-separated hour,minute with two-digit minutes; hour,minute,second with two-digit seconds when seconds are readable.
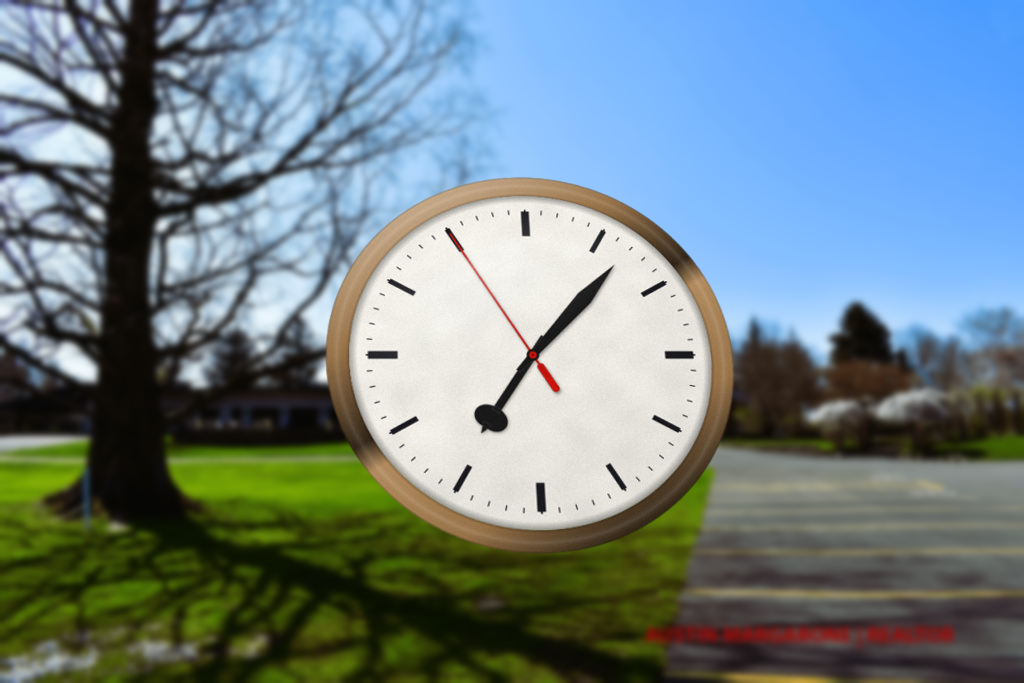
7,06,55
